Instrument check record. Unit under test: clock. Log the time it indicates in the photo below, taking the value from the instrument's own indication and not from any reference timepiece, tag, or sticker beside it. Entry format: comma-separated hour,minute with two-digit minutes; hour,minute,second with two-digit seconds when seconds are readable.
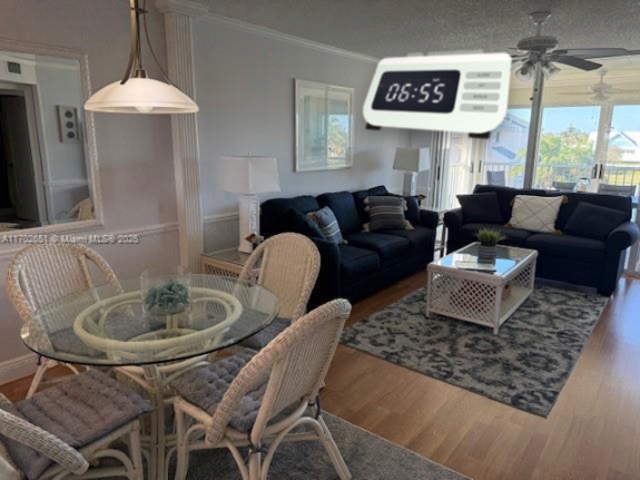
6,55
